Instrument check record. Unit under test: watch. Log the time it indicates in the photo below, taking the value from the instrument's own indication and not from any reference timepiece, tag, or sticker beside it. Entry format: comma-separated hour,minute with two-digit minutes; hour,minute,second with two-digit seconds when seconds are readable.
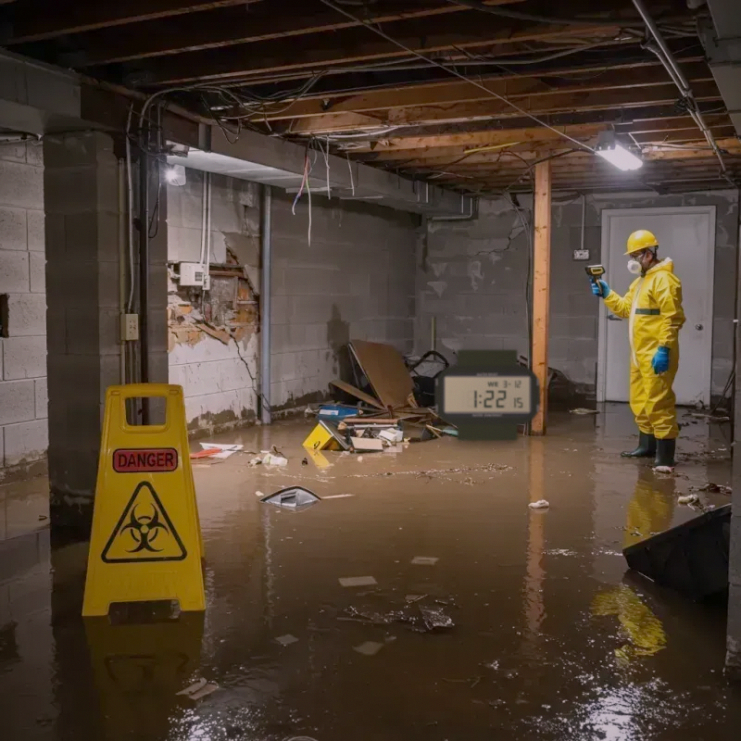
1,22,15
